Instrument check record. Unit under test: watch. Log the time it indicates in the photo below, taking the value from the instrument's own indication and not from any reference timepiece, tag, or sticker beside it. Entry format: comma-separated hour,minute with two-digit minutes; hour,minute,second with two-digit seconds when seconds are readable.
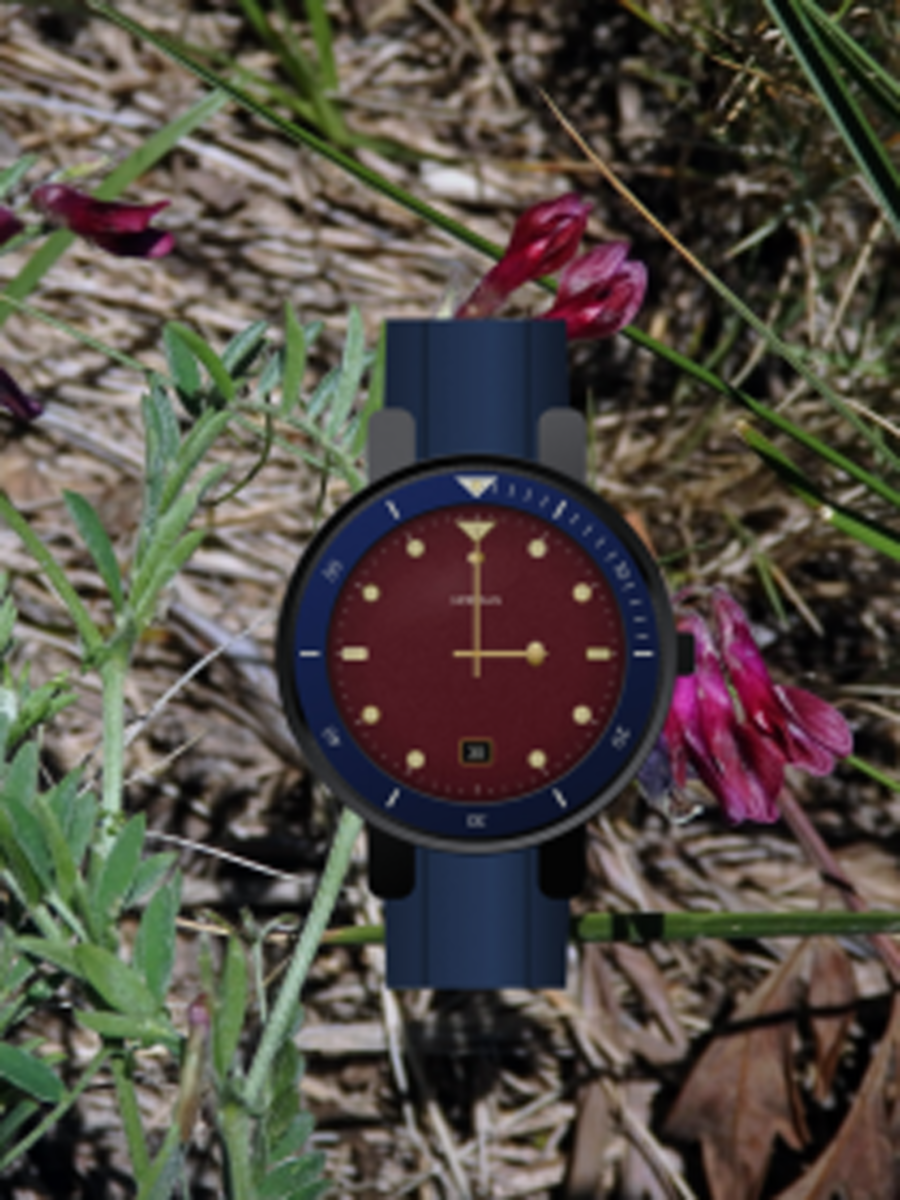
3,00
